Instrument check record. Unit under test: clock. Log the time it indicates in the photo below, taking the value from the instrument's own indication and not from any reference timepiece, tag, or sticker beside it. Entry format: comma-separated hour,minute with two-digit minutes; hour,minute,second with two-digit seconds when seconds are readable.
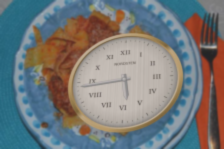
5,44
